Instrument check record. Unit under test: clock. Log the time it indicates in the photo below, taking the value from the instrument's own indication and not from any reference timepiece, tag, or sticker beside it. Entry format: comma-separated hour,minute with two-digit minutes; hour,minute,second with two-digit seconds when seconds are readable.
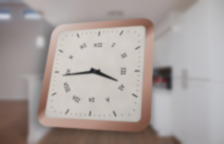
3,44
